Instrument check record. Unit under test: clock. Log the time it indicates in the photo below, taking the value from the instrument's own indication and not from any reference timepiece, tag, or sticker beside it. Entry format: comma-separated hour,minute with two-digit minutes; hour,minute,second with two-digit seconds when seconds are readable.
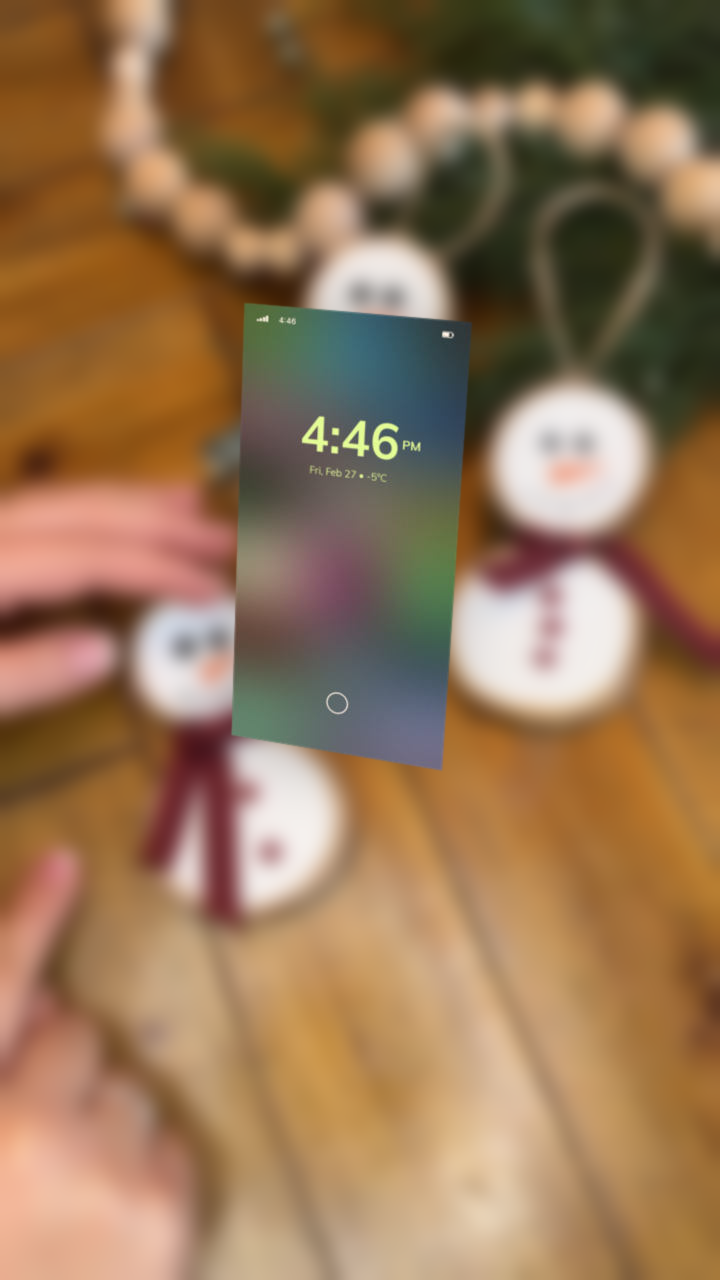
4,46
